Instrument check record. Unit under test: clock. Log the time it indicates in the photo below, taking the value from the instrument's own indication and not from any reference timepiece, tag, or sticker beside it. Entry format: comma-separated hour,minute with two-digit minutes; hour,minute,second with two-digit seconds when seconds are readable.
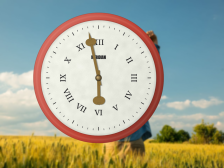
5,58
